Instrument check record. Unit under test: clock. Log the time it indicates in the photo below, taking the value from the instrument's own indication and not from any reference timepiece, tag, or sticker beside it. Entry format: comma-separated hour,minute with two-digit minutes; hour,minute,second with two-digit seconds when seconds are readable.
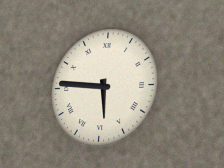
5,46
